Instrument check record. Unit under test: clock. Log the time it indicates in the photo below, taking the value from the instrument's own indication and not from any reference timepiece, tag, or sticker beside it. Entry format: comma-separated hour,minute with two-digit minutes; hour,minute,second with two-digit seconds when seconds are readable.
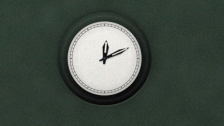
12,11
